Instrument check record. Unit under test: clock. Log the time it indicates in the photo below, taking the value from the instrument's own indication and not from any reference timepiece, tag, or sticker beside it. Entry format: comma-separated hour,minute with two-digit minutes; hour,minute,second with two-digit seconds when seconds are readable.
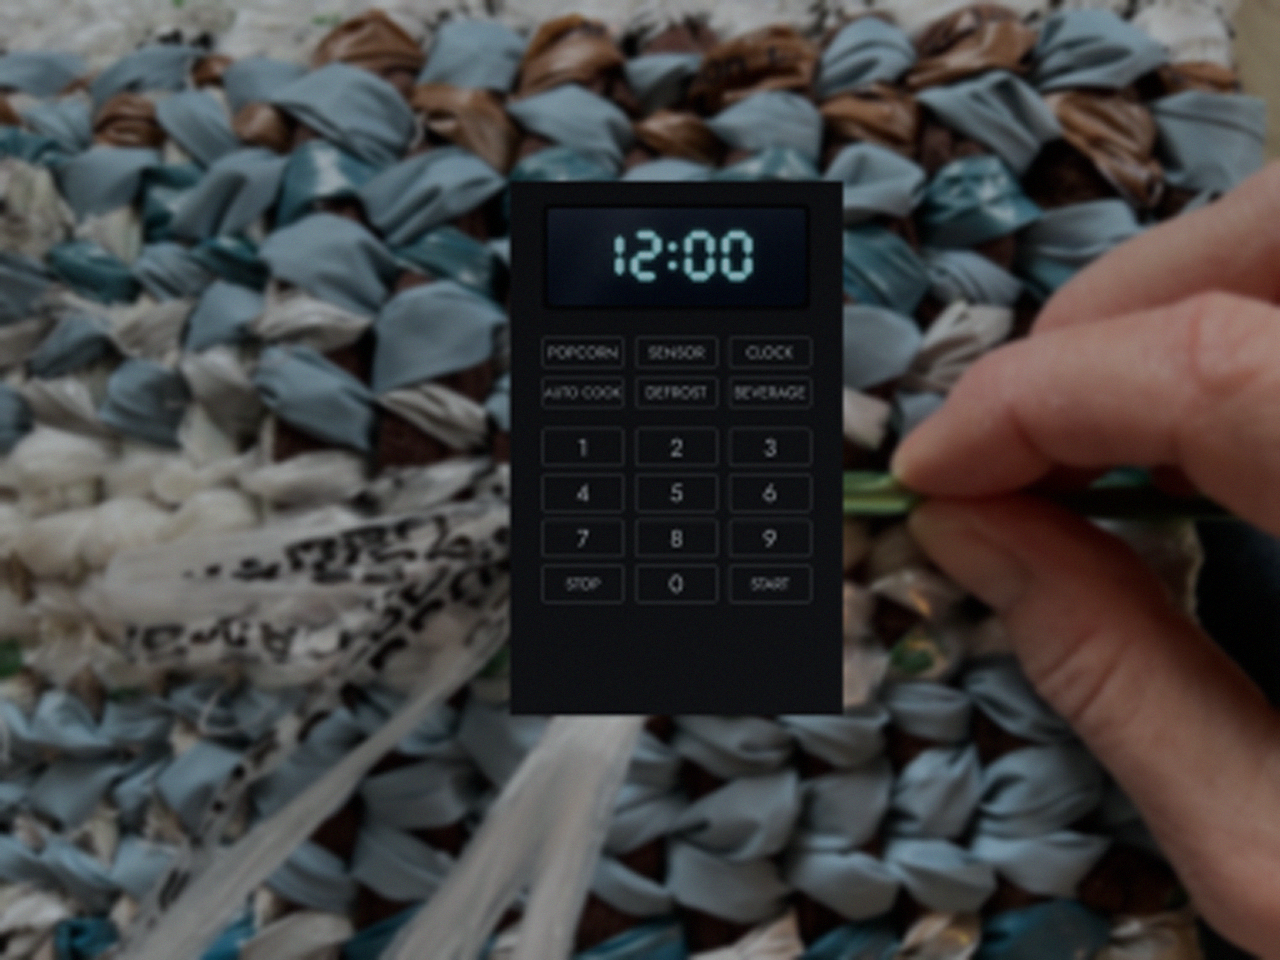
12,00
